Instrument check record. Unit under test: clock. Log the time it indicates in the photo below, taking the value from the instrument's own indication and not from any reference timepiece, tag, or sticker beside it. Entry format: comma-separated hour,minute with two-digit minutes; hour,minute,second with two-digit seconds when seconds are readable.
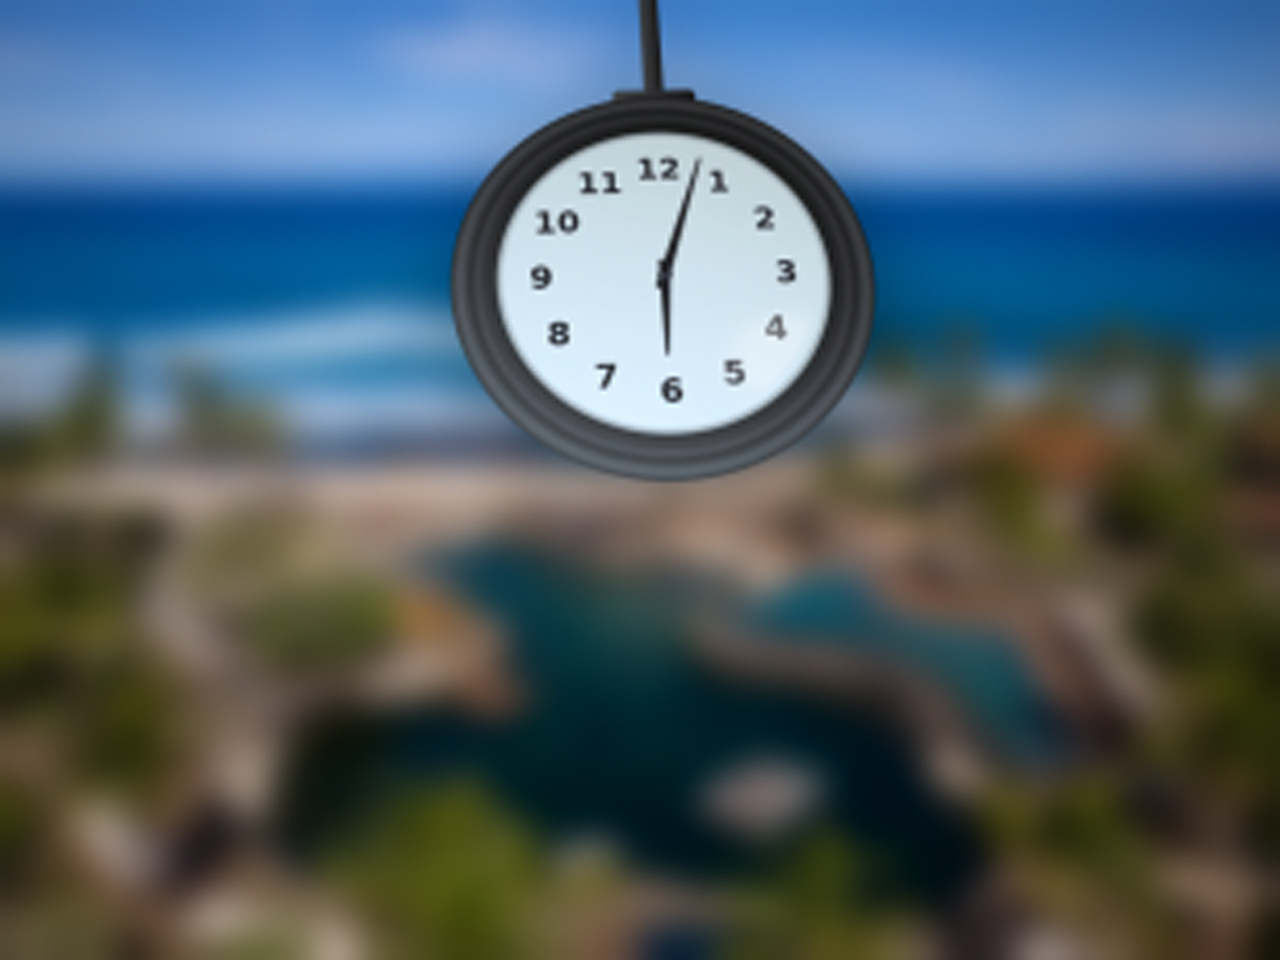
6,03
